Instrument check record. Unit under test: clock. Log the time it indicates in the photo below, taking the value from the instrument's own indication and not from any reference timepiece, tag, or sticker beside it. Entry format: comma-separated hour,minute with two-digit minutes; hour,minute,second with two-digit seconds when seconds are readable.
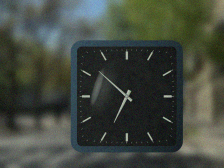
6,52
